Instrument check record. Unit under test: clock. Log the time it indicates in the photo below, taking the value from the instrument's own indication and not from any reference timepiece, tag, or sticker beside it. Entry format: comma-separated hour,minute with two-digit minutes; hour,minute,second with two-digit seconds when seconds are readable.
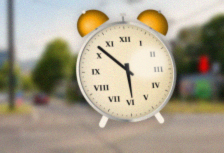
5,52
